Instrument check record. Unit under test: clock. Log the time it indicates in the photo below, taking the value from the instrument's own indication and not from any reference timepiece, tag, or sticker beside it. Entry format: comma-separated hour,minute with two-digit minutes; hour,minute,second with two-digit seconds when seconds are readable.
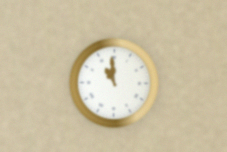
10,59
